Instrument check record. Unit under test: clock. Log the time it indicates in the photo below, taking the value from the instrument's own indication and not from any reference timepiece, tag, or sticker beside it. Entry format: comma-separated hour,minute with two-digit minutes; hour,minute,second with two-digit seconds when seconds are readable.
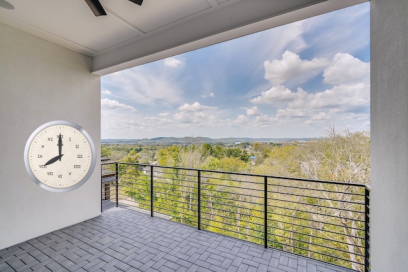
8,00
